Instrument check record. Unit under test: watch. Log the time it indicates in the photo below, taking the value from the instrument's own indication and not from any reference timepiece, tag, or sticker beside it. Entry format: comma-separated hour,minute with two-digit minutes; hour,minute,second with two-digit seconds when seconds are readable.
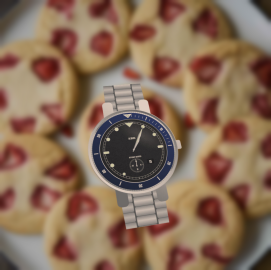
1,05
